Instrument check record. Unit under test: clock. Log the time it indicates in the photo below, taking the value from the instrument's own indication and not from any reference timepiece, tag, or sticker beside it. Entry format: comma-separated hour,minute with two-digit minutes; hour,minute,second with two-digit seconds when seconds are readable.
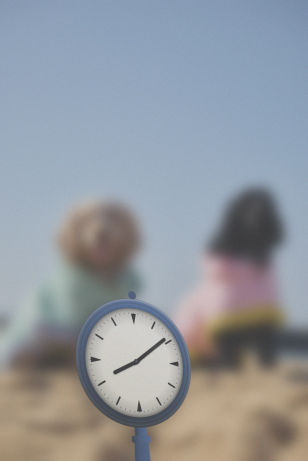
8,09
